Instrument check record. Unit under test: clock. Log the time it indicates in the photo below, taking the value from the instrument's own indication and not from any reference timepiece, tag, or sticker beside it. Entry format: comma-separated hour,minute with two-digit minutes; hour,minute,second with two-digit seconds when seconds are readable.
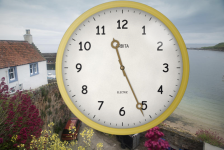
11,26
